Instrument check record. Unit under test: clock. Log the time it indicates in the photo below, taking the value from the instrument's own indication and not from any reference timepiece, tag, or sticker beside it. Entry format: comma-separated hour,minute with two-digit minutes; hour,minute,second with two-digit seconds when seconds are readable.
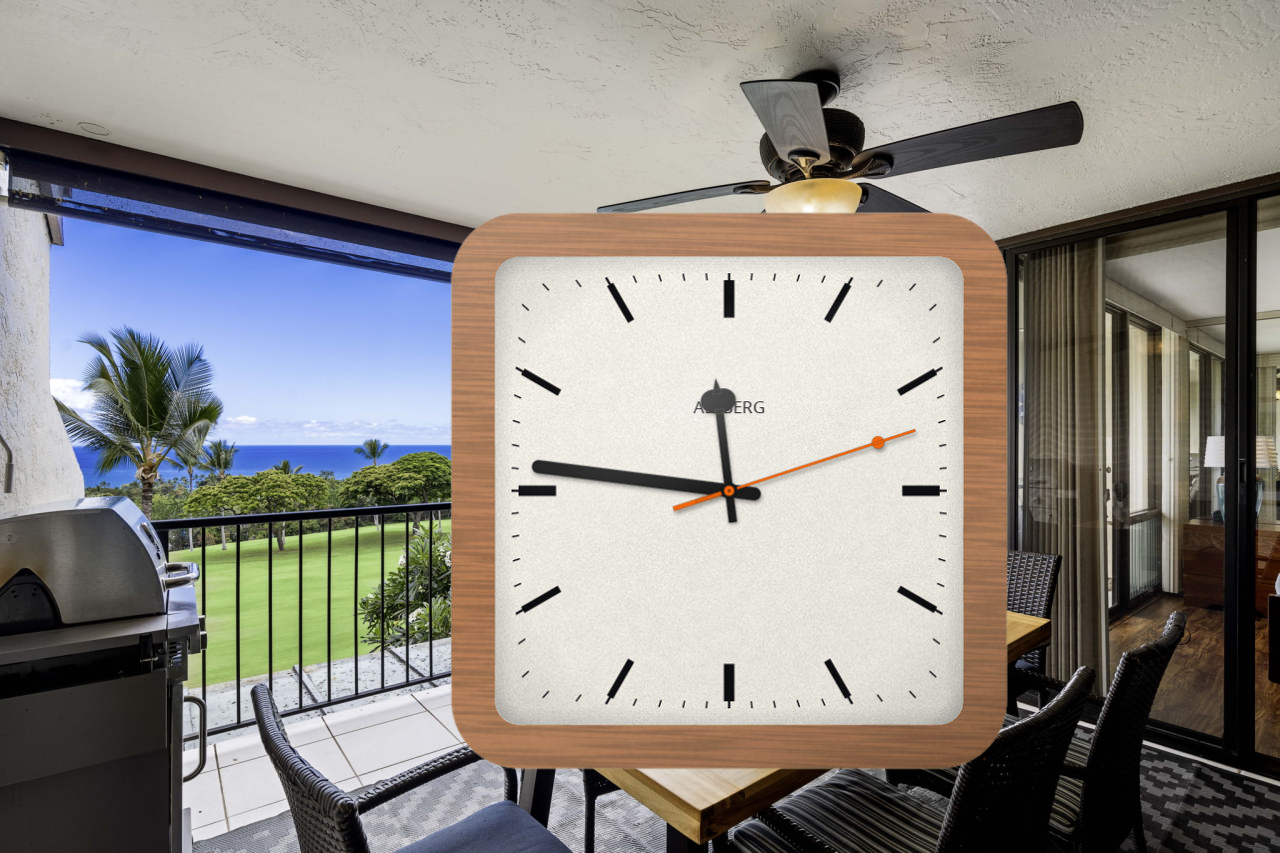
11,46,12
